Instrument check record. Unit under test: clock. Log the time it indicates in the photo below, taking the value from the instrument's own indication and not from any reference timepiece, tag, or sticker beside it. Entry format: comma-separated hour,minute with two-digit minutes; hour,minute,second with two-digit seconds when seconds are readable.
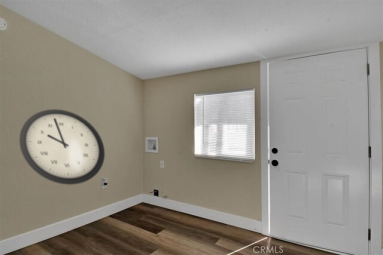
9,58
